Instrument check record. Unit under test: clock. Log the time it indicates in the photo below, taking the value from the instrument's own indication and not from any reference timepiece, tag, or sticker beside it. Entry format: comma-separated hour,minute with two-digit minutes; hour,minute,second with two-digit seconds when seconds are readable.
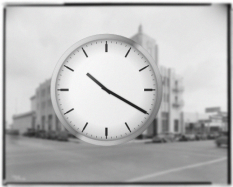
10,20
